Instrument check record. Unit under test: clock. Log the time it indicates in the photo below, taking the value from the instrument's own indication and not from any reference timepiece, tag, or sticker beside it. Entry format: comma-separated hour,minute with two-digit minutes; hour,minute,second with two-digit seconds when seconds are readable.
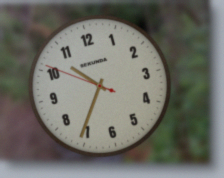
10,35,51
